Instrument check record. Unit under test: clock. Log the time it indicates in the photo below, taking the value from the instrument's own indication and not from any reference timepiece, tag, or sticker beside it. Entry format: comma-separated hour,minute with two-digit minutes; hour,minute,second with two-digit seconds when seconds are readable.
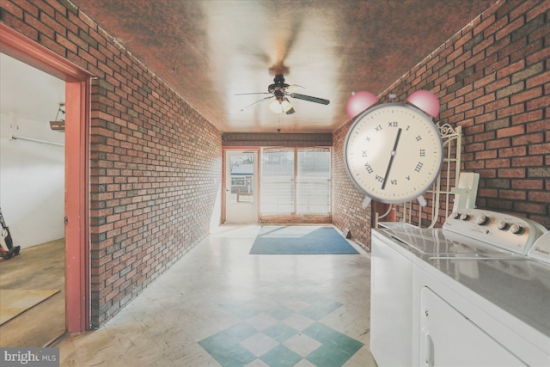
12,33
